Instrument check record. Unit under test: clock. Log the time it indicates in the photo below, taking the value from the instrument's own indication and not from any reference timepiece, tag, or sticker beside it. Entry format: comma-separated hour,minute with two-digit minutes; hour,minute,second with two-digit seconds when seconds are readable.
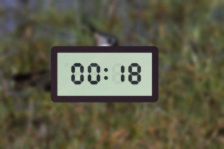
0,18
